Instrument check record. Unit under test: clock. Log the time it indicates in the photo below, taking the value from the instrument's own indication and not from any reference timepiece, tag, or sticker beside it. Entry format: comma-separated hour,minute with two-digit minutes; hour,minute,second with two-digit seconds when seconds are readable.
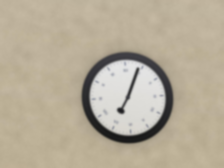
7,04
